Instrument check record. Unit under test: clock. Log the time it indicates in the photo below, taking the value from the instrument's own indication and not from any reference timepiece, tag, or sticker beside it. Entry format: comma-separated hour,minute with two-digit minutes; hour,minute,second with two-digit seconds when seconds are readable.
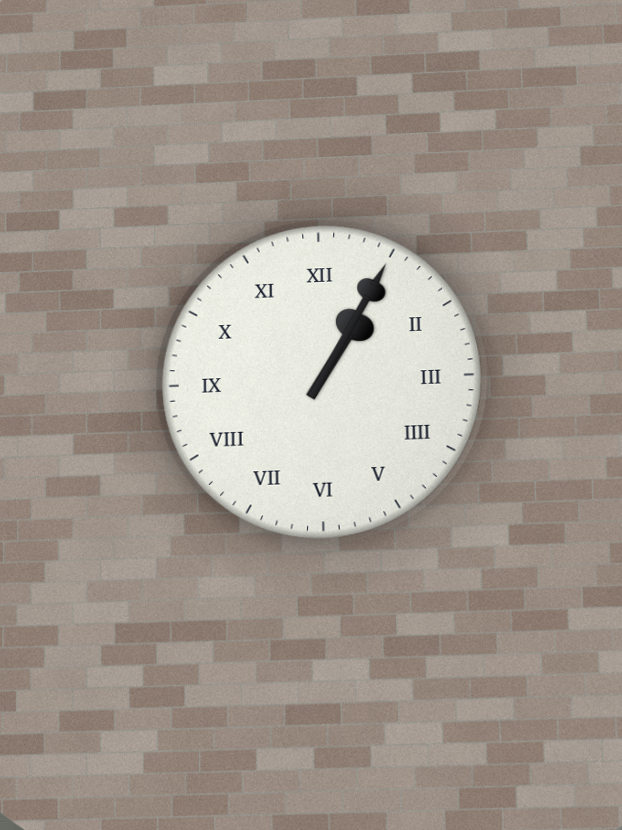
1,05
